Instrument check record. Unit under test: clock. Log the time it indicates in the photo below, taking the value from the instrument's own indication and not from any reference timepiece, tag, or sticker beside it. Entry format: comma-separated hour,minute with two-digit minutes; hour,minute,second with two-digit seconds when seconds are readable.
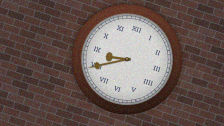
8,40
